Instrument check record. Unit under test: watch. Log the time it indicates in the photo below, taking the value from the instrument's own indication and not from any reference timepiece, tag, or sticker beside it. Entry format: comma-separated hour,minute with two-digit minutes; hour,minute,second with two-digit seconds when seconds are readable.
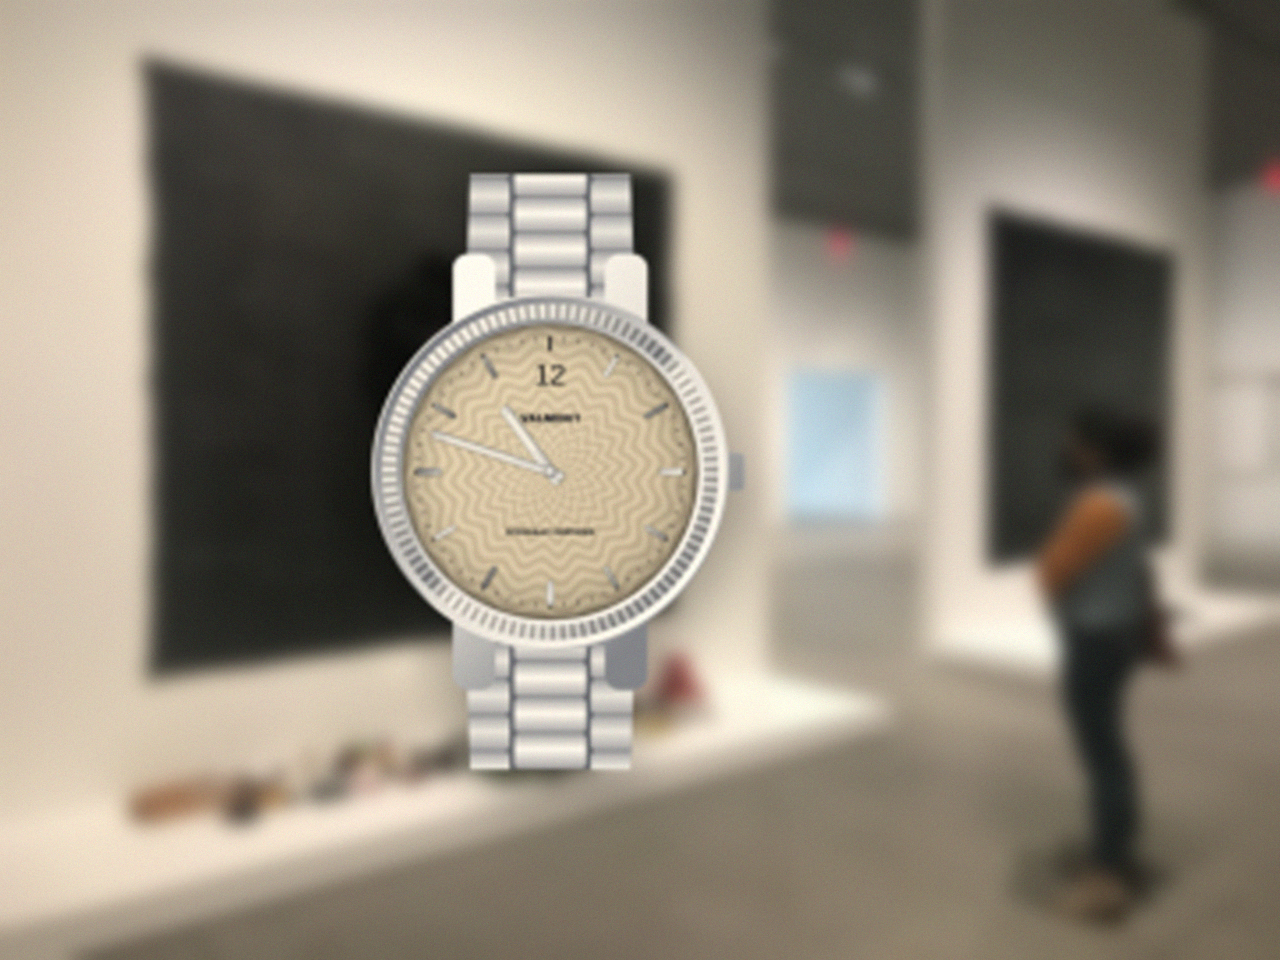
10,48
